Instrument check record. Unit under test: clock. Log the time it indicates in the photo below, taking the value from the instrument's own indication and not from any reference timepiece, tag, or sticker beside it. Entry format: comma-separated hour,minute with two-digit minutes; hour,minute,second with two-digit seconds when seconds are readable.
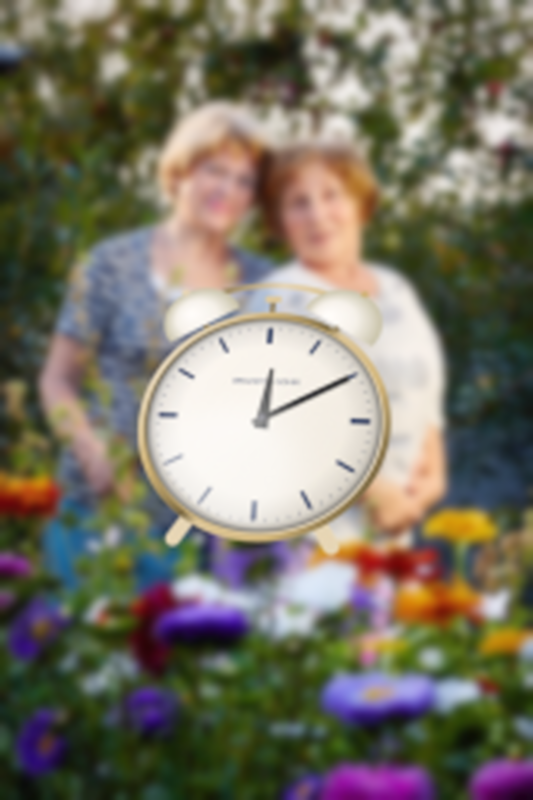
12,10
